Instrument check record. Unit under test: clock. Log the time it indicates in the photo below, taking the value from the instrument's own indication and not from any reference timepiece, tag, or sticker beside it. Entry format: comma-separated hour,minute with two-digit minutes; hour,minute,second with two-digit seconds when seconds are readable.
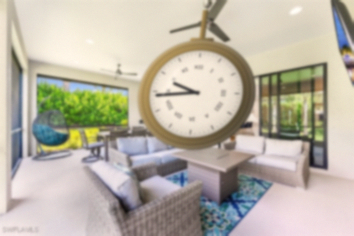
9,44
